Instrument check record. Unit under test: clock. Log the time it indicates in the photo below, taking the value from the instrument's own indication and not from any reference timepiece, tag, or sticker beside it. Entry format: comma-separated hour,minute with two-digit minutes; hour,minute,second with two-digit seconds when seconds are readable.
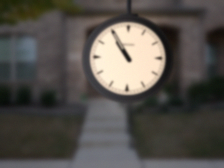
10,55
